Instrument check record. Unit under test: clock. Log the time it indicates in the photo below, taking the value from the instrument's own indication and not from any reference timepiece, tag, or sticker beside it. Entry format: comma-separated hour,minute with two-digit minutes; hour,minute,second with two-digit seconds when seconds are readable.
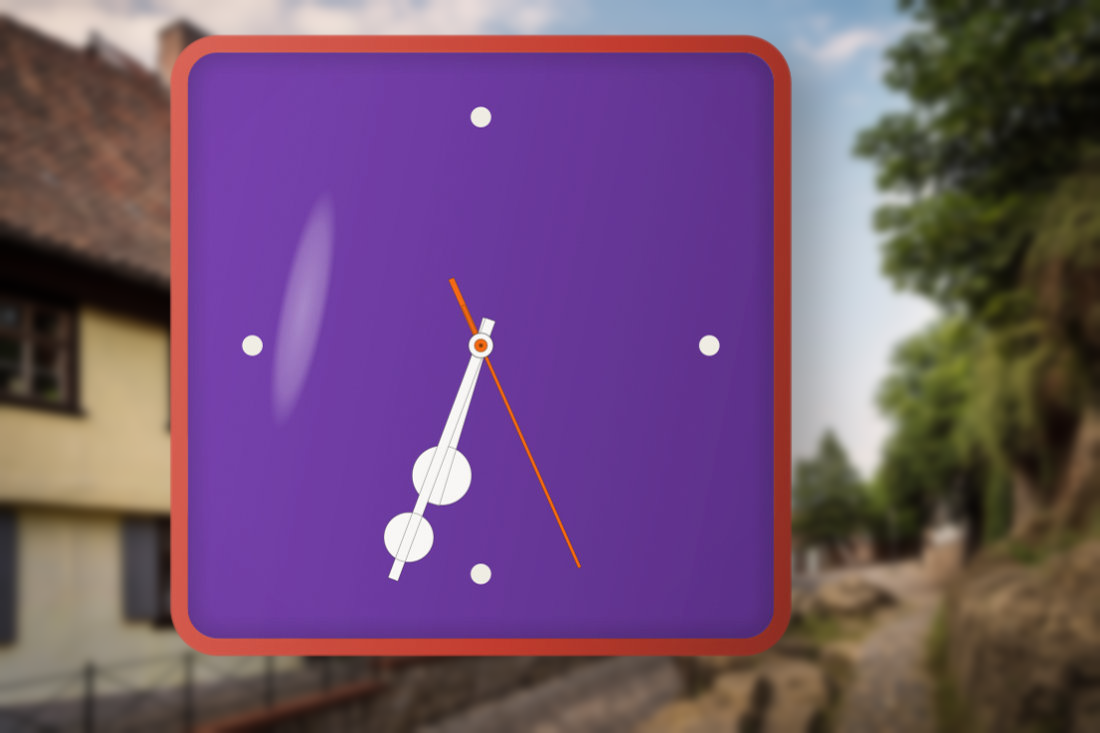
6,33,26
